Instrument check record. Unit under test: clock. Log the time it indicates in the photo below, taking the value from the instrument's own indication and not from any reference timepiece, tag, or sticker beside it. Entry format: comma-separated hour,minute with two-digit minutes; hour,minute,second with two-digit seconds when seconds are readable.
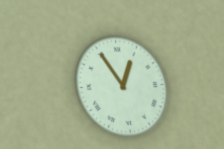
12,55
